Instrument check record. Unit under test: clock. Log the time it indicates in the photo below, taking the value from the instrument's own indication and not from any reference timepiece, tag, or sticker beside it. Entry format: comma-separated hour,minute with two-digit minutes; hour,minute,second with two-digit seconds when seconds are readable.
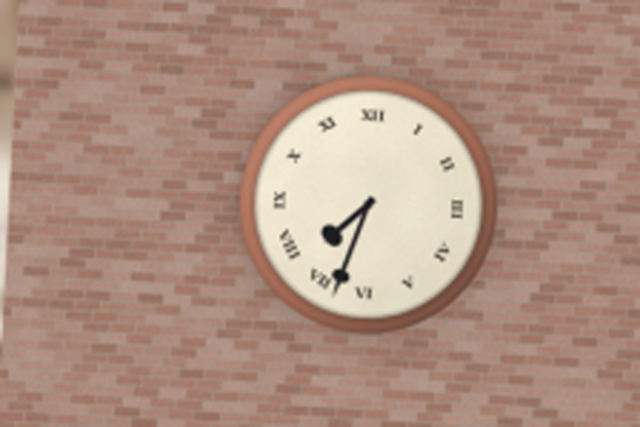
7,33
